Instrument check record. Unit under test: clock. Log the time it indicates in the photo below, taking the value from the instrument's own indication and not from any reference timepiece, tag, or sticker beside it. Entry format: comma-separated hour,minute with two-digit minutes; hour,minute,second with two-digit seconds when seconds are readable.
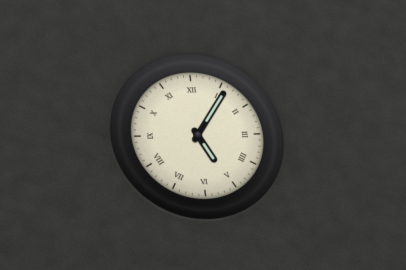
5,06
